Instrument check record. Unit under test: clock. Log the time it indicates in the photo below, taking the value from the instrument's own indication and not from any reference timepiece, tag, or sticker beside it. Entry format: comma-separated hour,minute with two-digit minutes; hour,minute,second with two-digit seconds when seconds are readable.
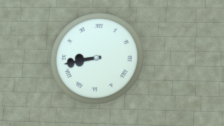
8,43
